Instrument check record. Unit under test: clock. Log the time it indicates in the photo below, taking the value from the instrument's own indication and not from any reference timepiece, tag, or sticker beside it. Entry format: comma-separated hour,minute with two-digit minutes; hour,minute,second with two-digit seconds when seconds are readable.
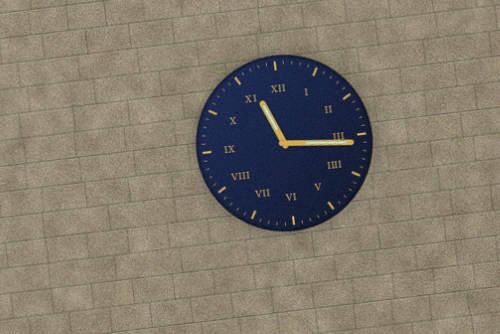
11,16
